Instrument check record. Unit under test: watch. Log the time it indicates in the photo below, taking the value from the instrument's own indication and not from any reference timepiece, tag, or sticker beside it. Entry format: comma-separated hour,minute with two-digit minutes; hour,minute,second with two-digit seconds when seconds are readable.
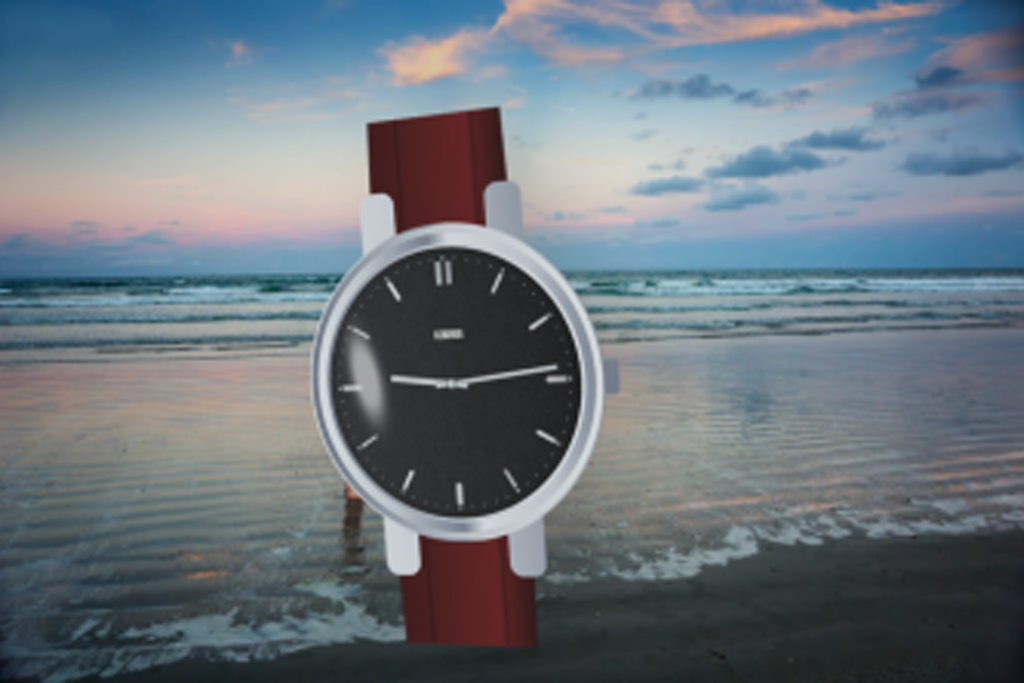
9,14
